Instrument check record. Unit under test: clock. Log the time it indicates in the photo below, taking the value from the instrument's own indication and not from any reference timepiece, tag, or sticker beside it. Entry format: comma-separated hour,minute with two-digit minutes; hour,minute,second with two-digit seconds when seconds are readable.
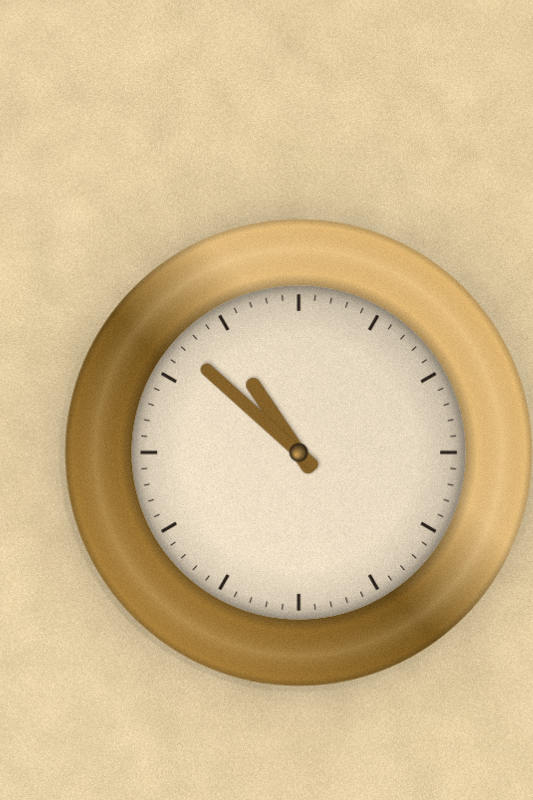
10,52
